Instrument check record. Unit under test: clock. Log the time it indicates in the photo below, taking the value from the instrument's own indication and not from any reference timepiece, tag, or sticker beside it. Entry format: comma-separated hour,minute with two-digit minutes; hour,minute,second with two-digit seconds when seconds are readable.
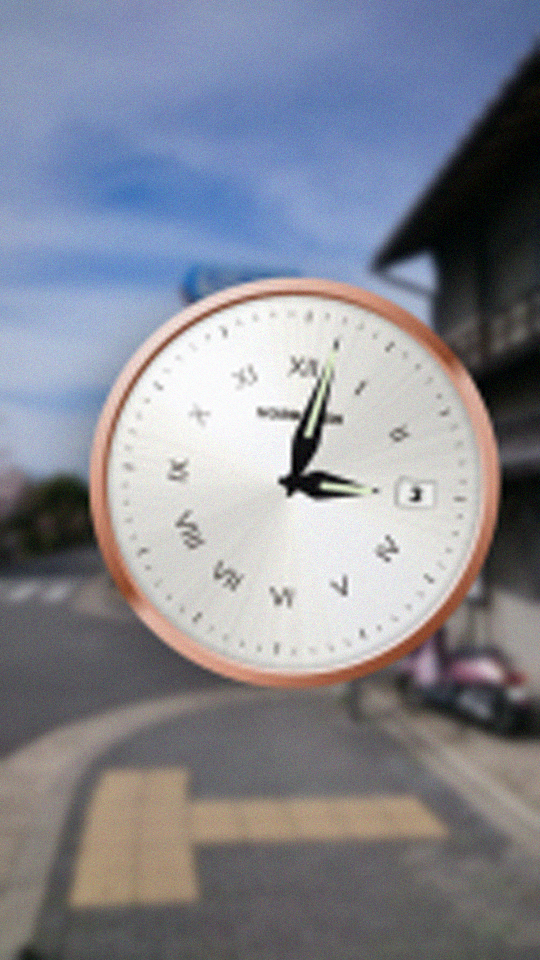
3,02
